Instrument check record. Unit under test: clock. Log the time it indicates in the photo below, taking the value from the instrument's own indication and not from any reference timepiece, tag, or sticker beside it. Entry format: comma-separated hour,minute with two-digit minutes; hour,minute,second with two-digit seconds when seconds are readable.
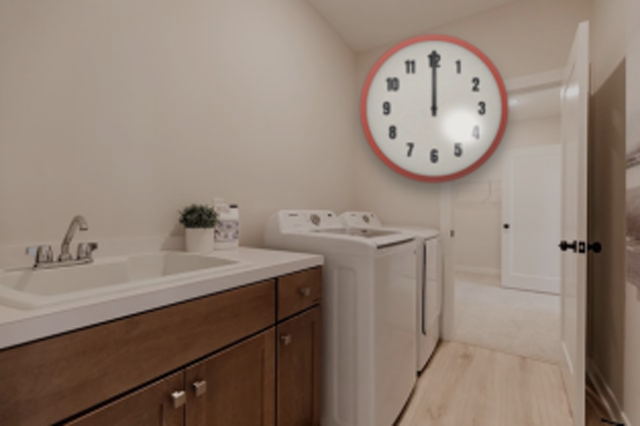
12,00
